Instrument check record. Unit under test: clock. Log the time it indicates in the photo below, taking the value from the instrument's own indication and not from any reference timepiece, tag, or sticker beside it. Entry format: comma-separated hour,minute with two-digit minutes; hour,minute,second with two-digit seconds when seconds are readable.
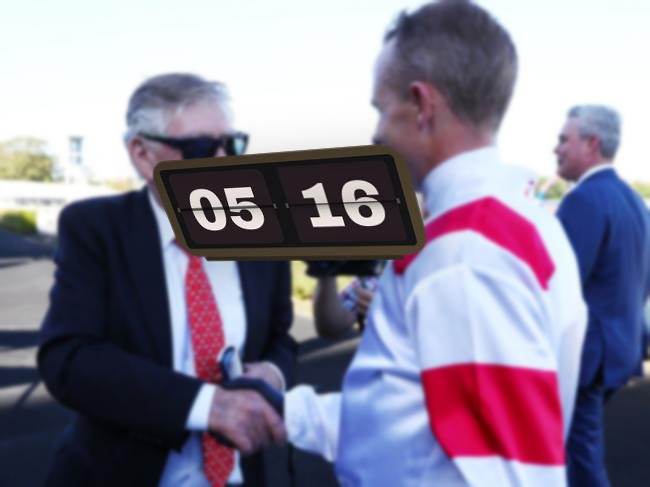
5,16
